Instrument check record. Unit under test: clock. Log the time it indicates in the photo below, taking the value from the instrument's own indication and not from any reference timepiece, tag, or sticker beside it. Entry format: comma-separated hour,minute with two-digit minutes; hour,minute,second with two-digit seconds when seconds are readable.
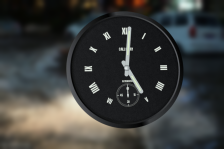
5,01
